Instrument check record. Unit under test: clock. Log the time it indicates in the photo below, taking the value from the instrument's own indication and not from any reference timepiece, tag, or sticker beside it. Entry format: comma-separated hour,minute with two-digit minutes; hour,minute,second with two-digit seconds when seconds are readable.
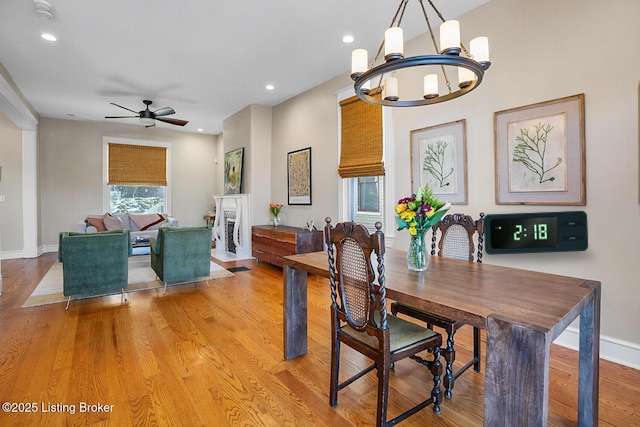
2,18
